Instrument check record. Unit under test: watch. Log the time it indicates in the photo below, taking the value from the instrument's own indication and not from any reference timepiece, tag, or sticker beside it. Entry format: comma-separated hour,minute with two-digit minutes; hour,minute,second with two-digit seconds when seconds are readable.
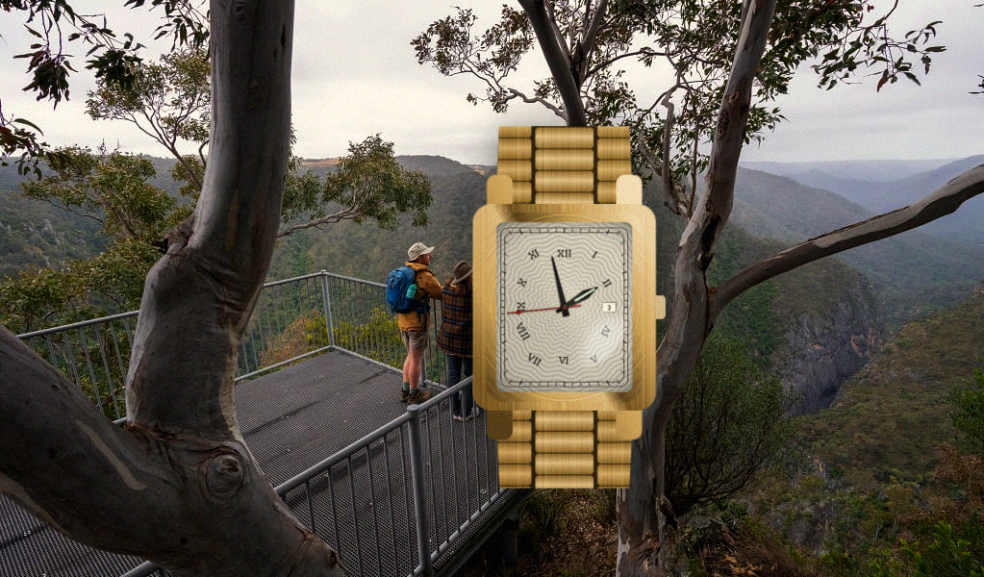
1,57,44
